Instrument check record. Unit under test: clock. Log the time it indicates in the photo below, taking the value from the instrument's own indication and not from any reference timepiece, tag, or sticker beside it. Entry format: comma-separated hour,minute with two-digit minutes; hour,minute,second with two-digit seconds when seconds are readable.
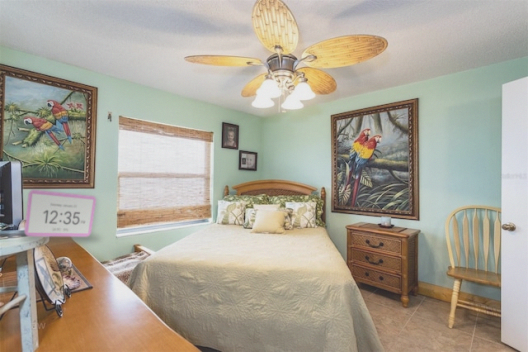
12,35
